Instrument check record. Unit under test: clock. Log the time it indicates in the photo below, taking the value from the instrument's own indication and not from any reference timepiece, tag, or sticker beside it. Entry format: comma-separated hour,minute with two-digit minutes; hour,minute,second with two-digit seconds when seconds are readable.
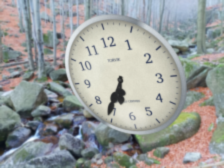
6,36
